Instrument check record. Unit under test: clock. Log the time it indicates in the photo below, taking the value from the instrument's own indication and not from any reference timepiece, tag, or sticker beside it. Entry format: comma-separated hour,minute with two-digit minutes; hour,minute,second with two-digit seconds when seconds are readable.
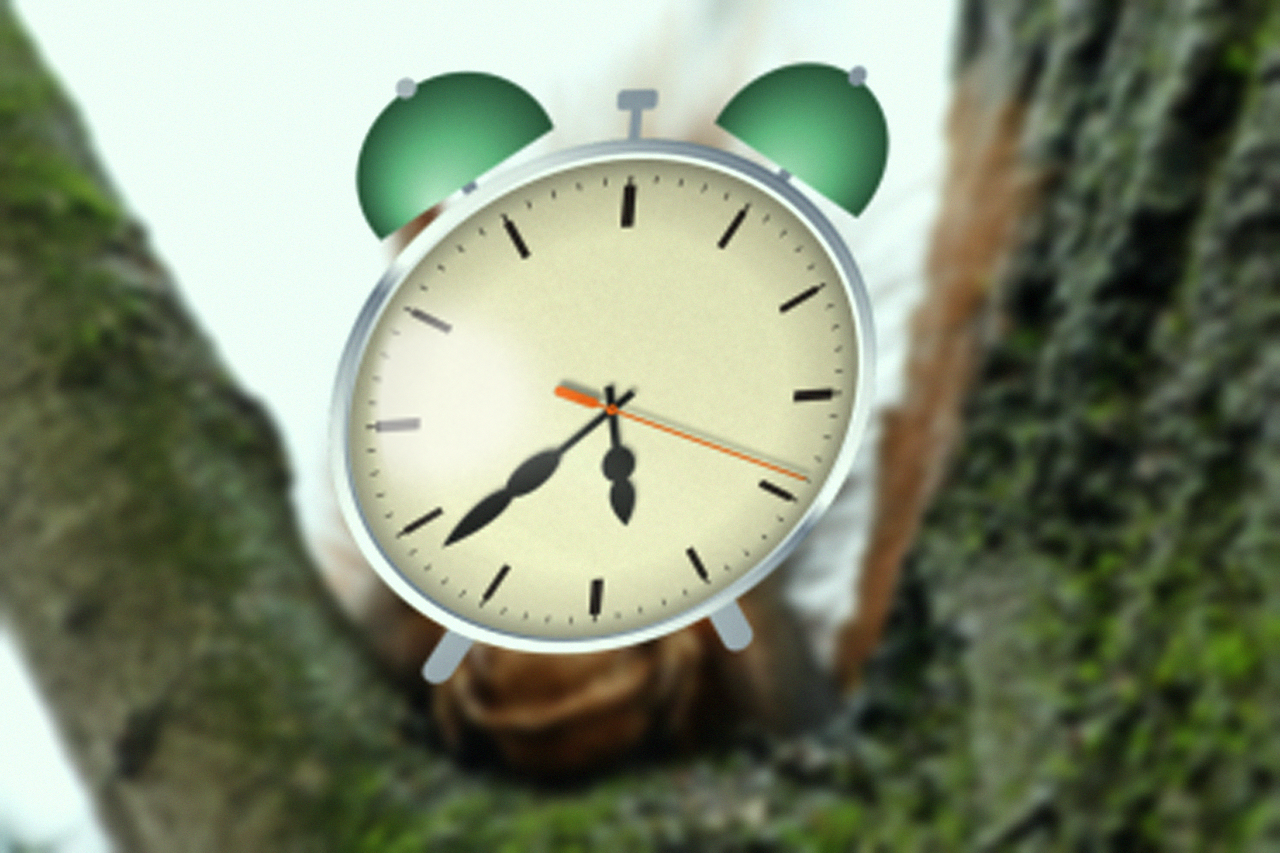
5,38,19
